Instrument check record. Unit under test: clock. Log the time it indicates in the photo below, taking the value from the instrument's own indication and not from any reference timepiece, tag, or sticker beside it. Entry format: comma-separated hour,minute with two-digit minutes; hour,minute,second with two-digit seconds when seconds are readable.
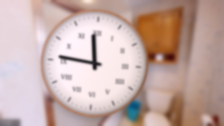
11,46
